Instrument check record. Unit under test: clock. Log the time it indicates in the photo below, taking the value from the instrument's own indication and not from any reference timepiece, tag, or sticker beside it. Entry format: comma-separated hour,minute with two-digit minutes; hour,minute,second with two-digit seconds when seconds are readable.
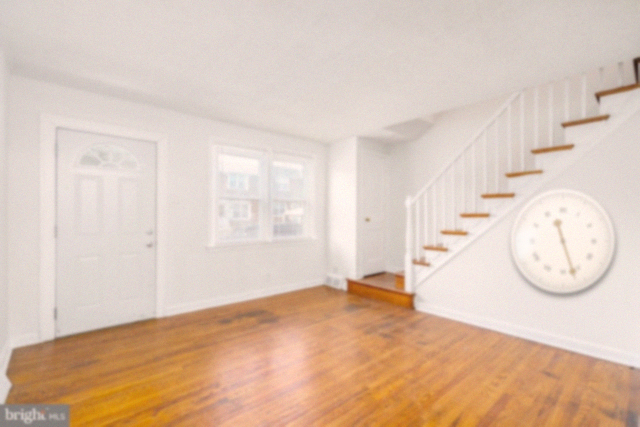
11,27
